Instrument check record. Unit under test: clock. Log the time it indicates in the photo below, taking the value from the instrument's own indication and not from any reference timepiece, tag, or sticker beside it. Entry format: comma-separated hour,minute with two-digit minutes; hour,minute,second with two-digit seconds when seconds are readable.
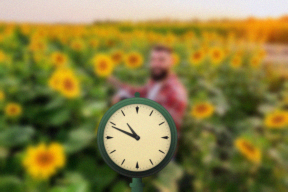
10,49
